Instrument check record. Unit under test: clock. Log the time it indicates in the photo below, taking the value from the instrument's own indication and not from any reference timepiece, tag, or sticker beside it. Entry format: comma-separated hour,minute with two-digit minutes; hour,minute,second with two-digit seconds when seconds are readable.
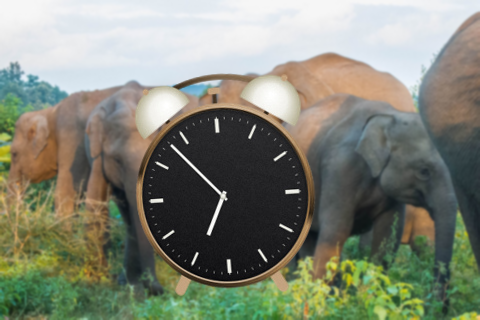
6,53
